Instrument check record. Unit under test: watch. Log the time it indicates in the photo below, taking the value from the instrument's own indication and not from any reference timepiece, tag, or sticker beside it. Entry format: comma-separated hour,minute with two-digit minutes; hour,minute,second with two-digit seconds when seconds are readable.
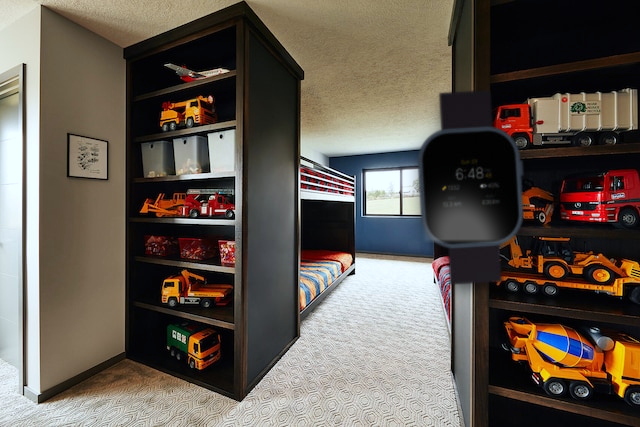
6,48
